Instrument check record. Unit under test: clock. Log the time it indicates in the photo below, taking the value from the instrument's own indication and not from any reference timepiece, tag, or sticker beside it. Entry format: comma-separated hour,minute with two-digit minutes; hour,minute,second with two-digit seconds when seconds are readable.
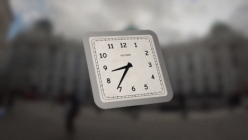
8,36
